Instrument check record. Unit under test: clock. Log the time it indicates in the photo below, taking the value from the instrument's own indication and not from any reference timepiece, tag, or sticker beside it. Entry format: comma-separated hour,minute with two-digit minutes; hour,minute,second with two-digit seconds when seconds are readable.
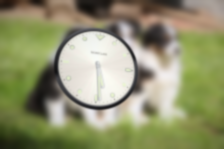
5,29
